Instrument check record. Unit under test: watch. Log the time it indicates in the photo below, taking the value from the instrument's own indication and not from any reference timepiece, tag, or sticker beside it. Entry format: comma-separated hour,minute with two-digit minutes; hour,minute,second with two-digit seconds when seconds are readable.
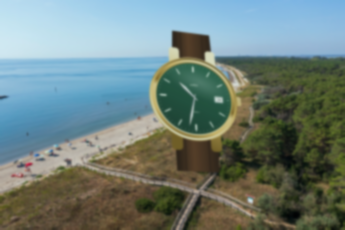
10,32
